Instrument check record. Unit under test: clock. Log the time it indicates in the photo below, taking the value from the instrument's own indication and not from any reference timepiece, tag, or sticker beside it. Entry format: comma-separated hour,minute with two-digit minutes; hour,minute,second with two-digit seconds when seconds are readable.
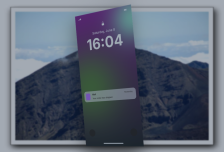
16,04
